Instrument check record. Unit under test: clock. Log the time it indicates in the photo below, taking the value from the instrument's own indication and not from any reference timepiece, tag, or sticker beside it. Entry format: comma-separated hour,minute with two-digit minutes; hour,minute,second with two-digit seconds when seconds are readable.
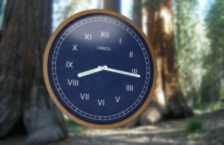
8,16
